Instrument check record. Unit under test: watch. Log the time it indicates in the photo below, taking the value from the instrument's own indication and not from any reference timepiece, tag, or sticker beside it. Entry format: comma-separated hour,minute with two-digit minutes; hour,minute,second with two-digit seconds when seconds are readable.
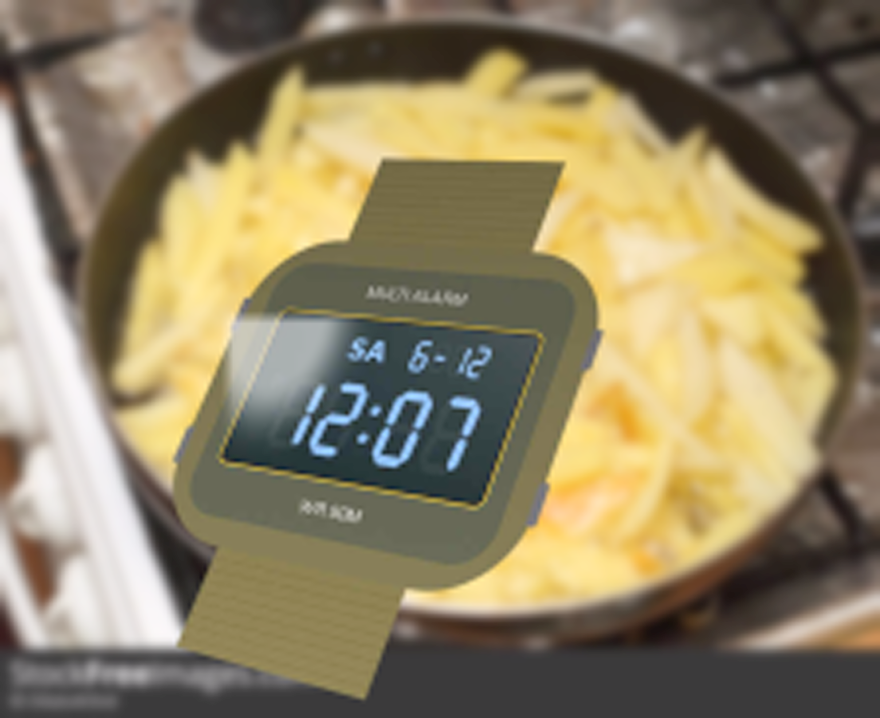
12,07
